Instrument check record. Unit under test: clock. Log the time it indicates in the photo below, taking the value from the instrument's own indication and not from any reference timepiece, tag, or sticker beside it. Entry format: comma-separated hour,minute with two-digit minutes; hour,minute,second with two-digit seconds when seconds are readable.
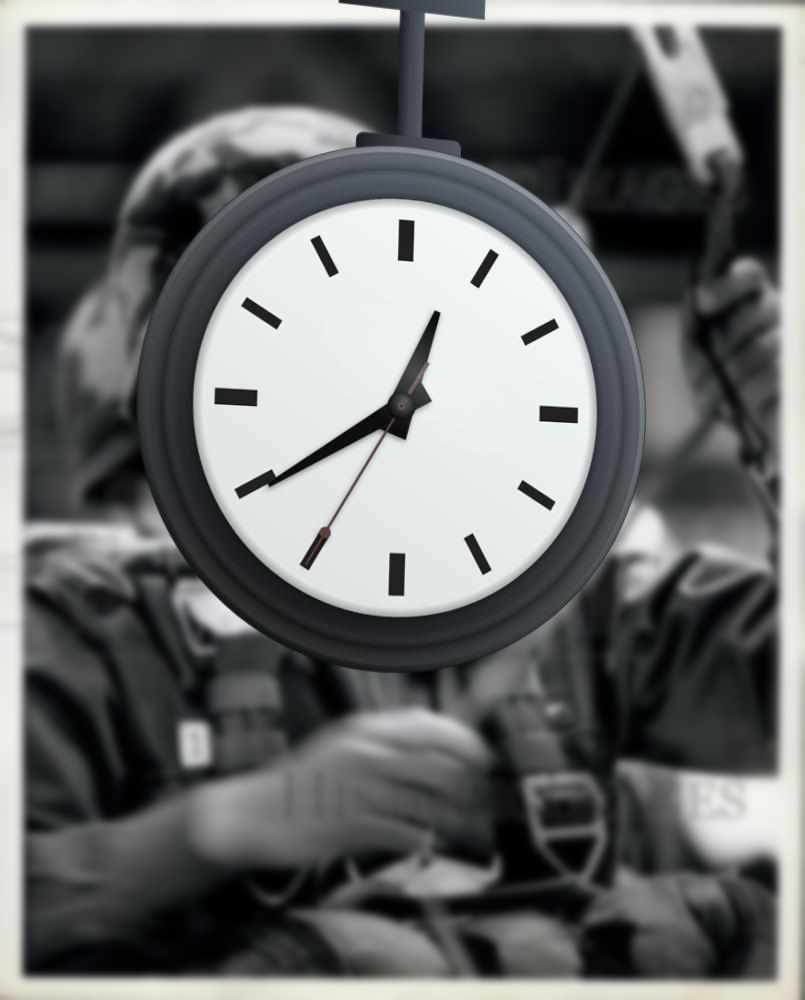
12,39,35
